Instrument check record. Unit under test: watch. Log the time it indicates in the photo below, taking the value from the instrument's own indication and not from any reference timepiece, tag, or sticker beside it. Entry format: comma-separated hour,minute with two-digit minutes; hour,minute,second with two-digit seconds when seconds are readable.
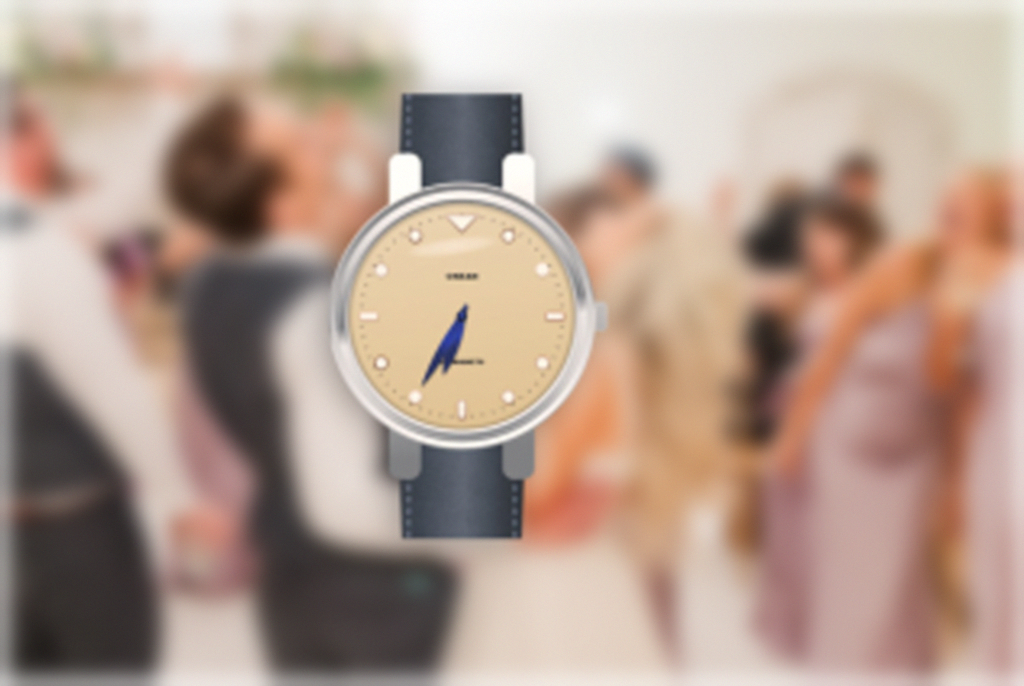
6,35
